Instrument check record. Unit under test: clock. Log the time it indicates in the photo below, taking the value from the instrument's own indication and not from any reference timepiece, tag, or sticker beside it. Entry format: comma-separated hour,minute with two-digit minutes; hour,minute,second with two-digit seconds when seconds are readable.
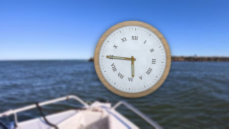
5,45
